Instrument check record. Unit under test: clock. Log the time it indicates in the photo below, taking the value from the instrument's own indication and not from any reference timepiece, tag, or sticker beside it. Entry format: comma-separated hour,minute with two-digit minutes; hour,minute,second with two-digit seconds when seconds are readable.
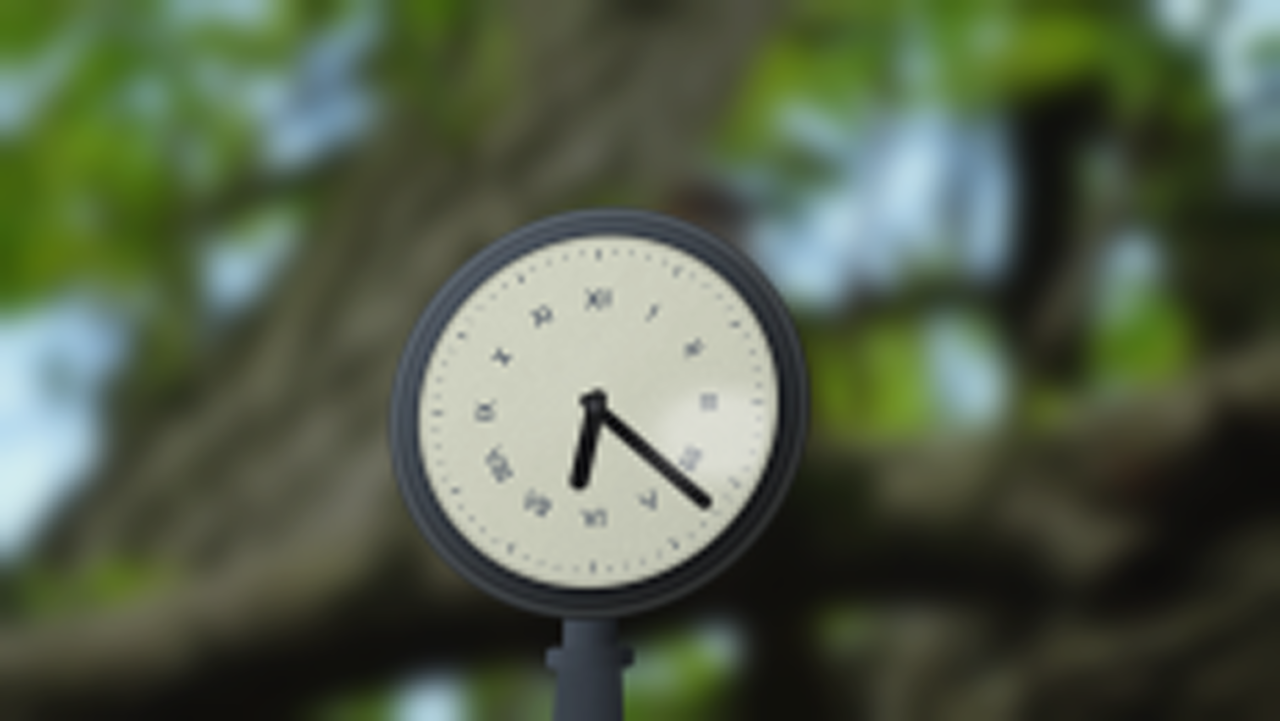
6,22
